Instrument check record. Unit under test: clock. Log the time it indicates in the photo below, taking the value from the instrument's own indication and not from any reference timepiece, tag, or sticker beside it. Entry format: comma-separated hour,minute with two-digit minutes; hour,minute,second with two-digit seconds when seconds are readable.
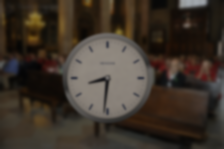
8,31
